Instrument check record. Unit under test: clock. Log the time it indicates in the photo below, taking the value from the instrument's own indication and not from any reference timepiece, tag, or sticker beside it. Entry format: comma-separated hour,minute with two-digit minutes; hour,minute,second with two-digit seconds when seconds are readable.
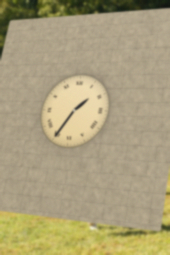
1,35
